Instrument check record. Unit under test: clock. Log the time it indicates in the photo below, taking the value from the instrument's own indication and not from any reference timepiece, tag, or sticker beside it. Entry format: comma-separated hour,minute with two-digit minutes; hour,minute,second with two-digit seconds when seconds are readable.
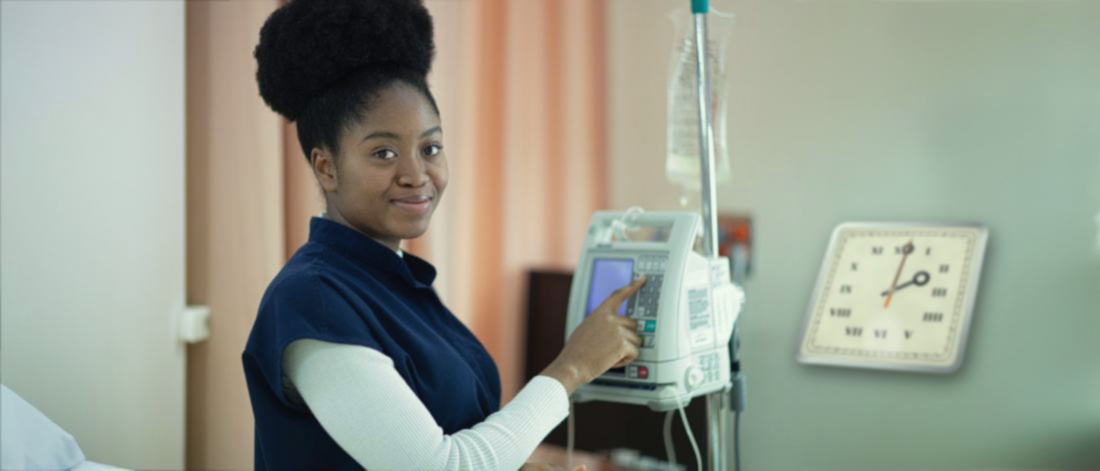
2,01,01
